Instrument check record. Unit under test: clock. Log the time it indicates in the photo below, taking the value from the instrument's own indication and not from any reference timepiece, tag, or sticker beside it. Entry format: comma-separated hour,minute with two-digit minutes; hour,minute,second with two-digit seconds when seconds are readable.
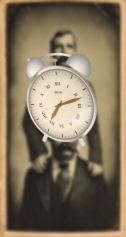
7,12
